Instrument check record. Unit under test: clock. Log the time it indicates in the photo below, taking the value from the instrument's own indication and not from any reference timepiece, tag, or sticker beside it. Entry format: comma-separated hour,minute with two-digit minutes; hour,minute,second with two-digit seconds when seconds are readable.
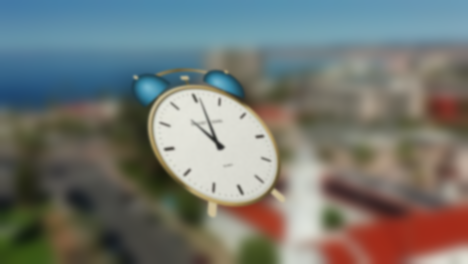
11,01
